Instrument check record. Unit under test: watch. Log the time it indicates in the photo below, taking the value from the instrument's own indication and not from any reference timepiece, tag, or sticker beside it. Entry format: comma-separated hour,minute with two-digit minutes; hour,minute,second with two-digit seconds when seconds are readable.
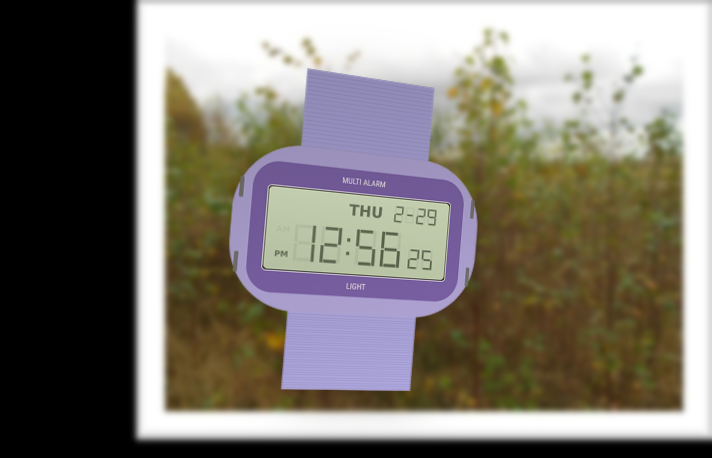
12,56,25
